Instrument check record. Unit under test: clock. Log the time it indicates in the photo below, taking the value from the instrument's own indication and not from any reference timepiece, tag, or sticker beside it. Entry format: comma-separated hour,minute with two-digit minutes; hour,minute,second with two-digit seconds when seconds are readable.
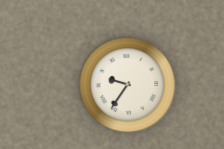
9,36
